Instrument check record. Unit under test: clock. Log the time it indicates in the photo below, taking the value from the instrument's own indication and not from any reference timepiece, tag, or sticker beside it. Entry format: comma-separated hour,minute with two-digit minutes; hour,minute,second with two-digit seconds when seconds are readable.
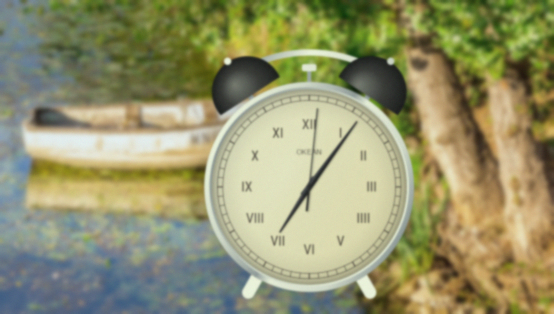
7,06,01
